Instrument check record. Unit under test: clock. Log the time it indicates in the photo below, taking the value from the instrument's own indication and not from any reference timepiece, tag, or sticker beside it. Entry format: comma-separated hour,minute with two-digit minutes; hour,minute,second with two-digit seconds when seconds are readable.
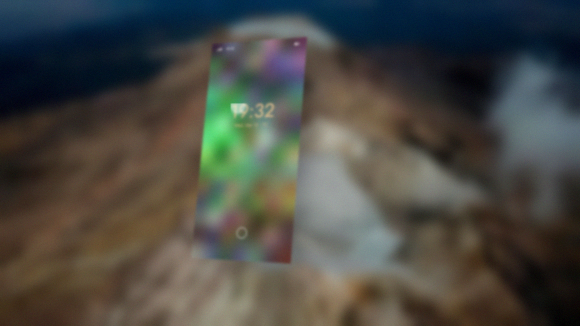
19,32
